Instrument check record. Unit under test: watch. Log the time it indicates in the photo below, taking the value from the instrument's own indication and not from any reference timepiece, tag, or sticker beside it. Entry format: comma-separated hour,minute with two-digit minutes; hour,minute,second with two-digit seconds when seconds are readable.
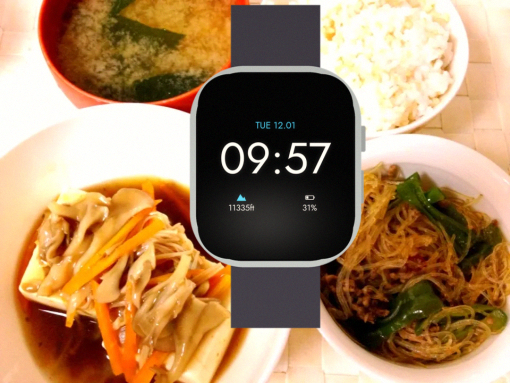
9,57
